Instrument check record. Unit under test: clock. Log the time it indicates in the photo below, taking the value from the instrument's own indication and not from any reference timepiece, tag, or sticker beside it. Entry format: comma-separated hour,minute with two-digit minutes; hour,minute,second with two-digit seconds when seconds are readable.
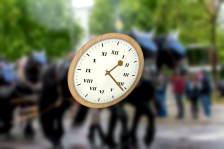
1,21
